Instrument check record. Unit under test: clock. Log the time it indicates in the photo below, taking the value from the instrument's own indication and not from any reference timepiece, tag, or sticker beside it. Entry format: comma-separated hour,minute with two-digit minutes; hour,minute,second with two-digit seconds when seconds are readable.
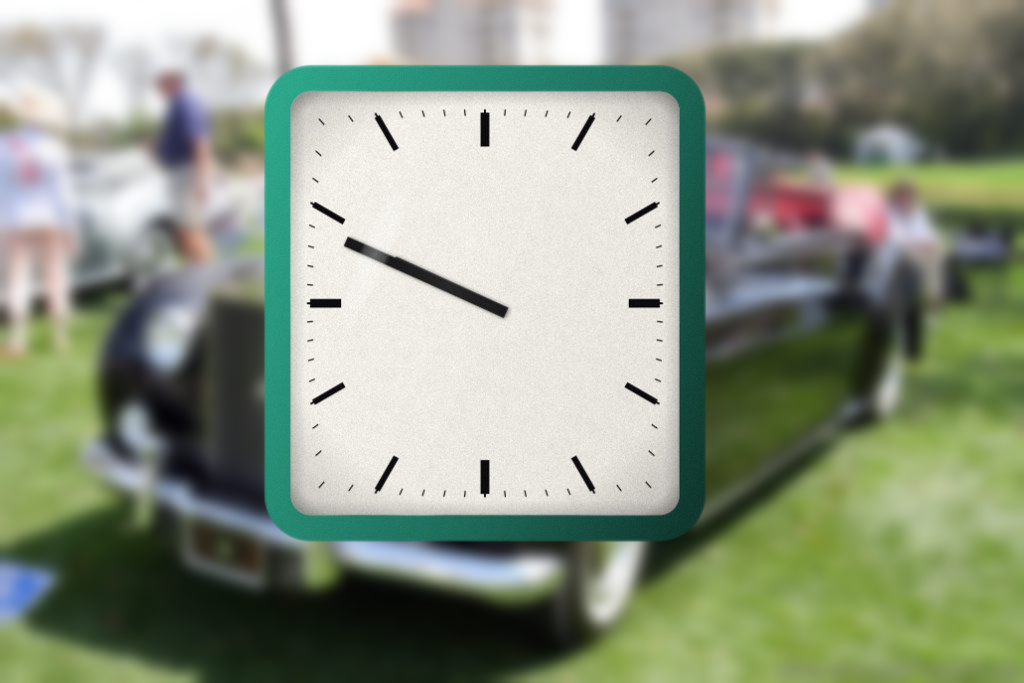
9,49
